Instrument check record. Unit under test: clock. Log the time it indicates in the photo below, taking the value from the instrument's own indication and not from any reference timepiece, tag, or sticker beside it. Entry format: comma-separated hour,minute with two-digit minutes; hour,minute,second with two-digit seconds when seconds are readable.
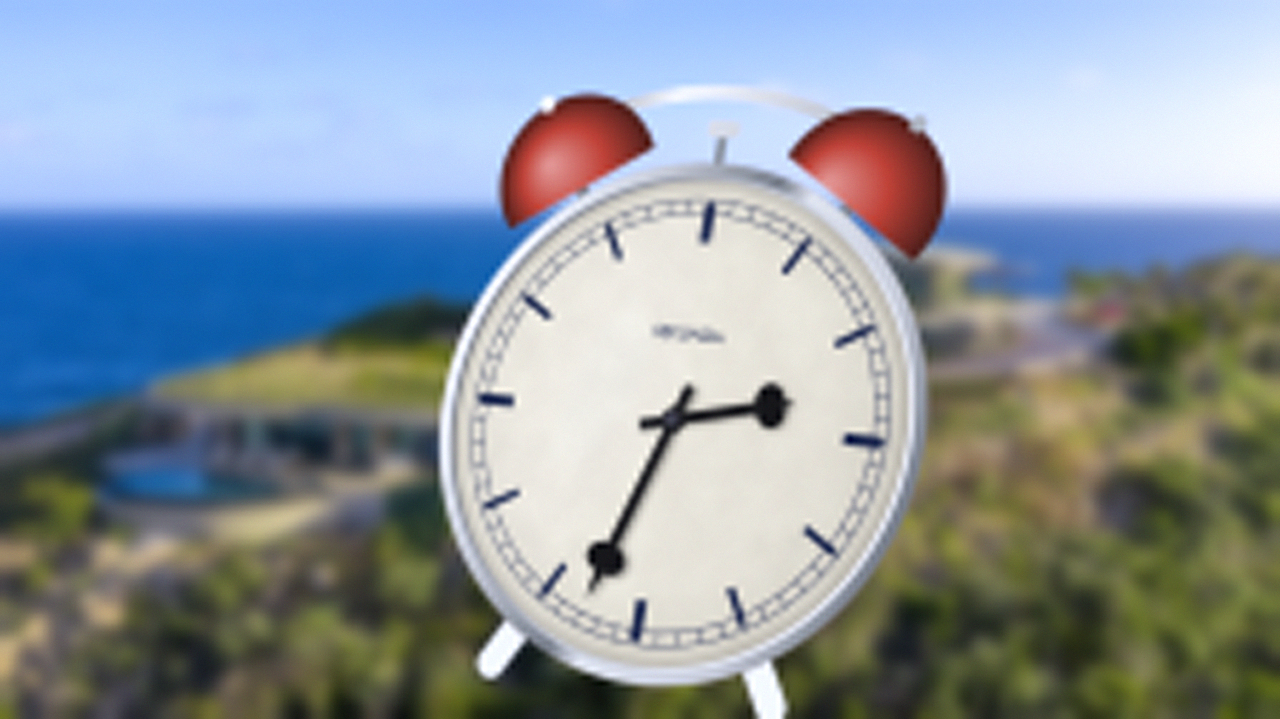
2,33
